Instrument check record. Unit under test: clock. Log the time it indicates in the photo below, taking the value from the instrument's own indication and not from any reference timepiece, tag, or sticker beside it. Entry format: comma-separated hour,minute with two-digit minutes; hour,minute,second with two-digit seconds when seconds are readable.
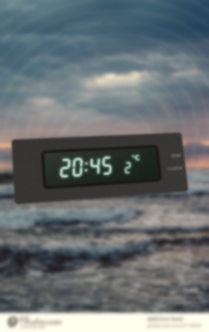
20,45
